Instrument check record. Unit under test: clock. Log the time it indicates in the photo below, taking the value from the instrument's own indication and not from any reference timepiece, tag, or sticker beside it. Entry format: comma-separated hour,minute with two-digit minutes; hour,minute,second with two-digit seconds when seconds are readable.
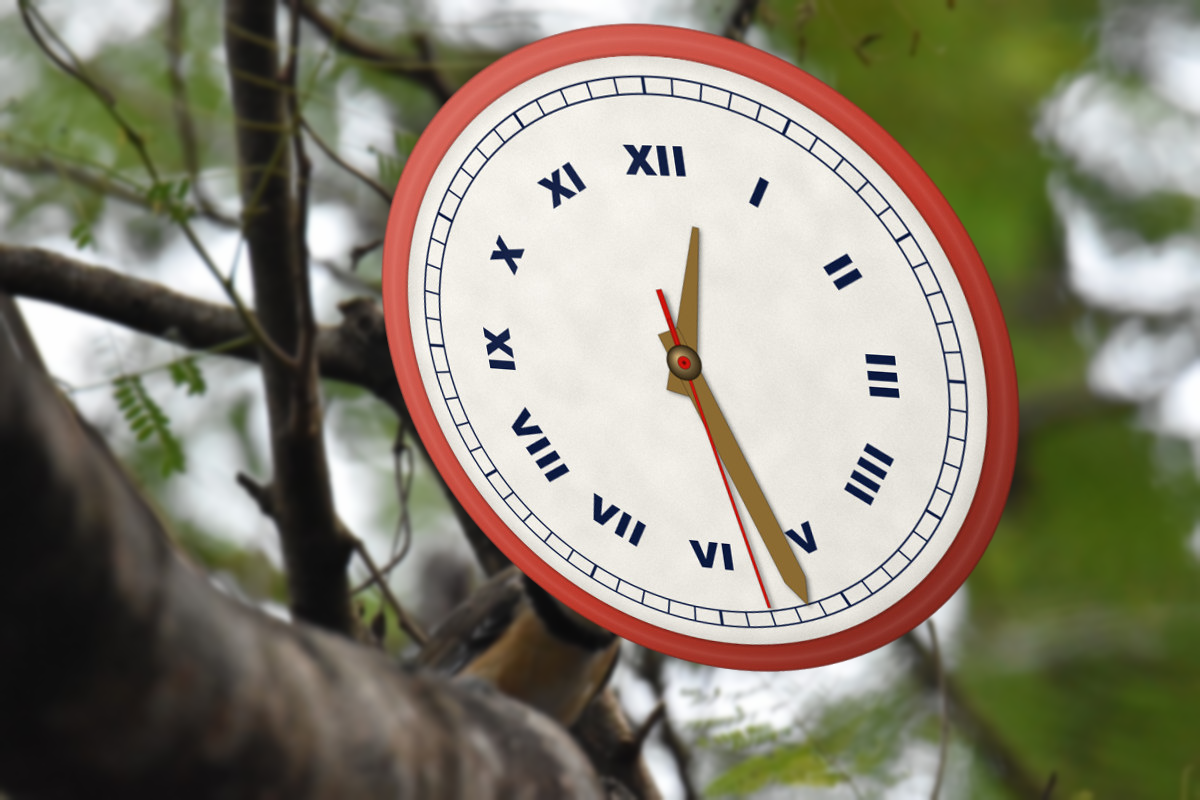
12,26,28
